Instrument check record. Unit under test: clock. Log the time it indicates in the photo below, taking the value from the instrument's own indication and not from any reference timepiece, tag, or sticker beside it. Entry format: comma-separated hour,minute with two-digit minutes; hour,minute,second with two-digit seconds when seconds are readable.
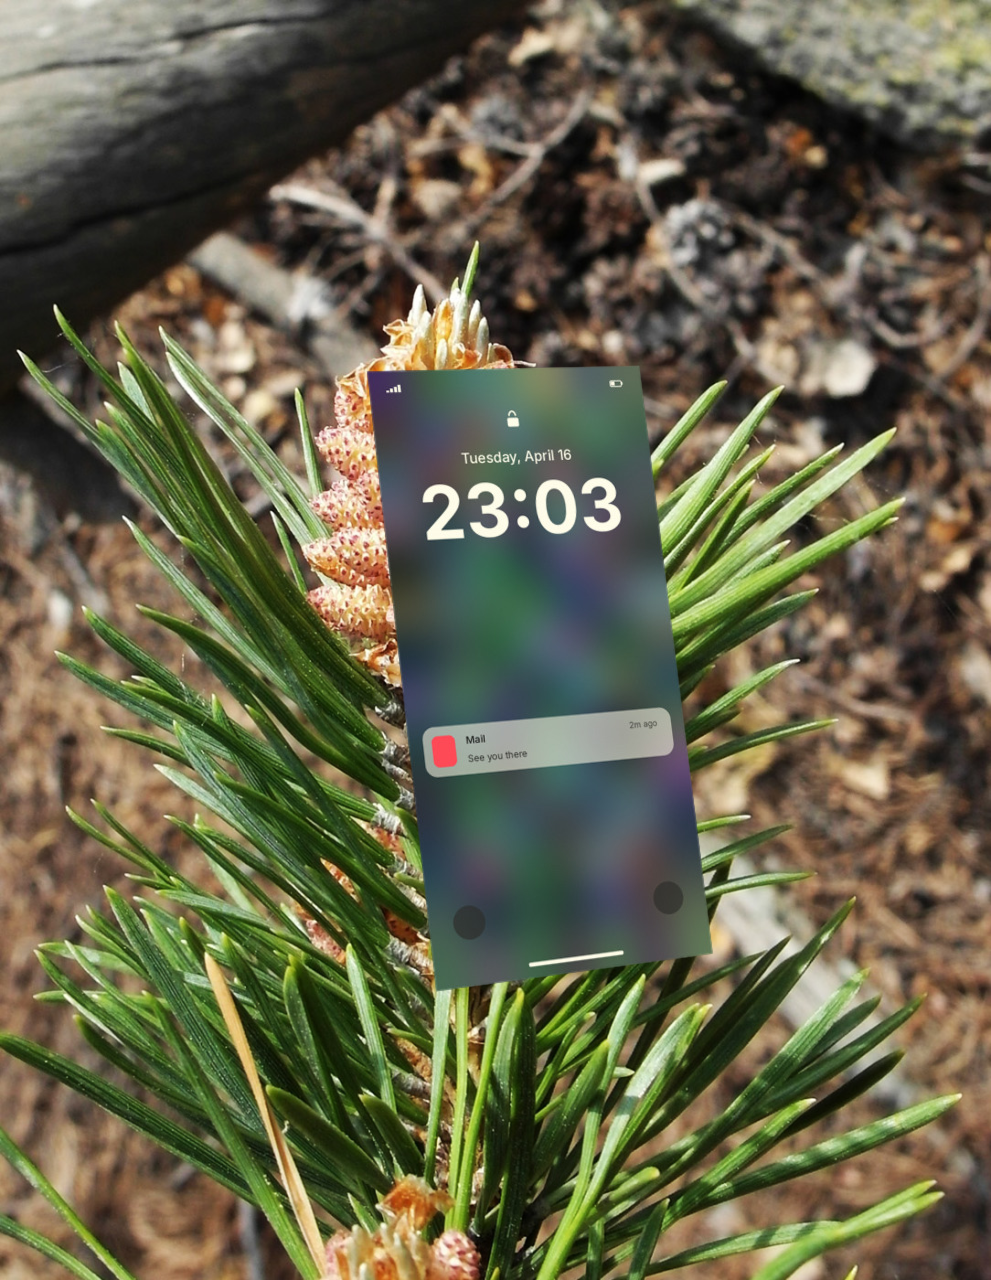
23,03
